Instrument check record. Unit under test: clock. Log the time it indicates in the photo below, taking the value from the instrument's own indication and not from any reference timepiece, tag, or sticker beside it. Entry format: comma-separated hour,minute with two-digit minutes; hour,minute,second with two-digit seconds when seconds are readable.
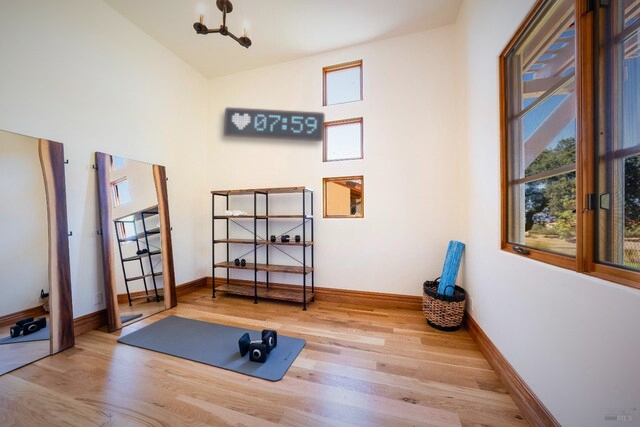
7,59
